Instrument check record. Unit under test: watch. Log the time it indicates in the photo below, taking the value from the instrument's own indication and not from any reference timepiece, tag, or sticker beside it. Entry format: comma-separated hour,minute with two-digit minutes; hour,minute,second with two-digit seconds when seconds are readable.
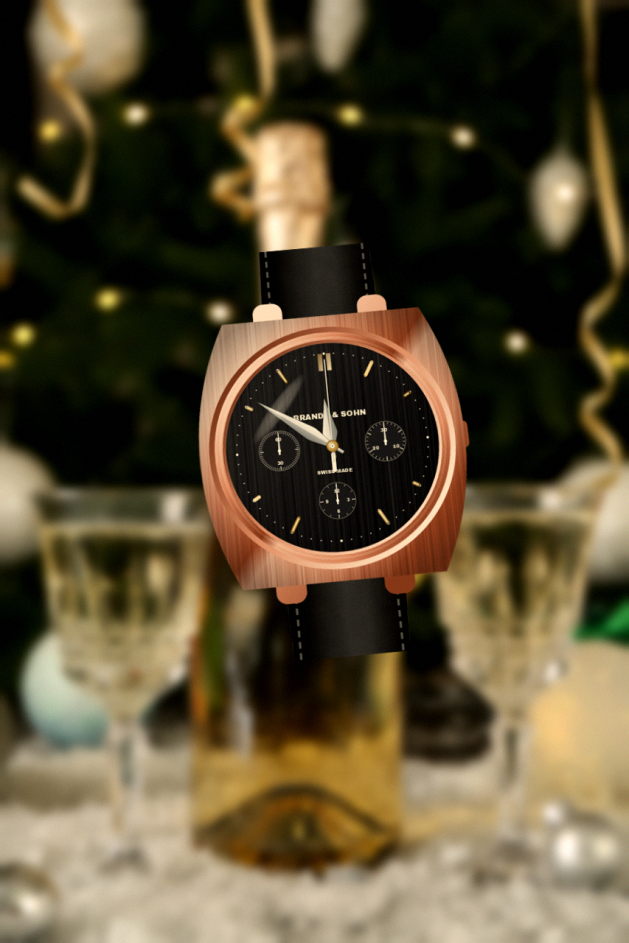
11,51
